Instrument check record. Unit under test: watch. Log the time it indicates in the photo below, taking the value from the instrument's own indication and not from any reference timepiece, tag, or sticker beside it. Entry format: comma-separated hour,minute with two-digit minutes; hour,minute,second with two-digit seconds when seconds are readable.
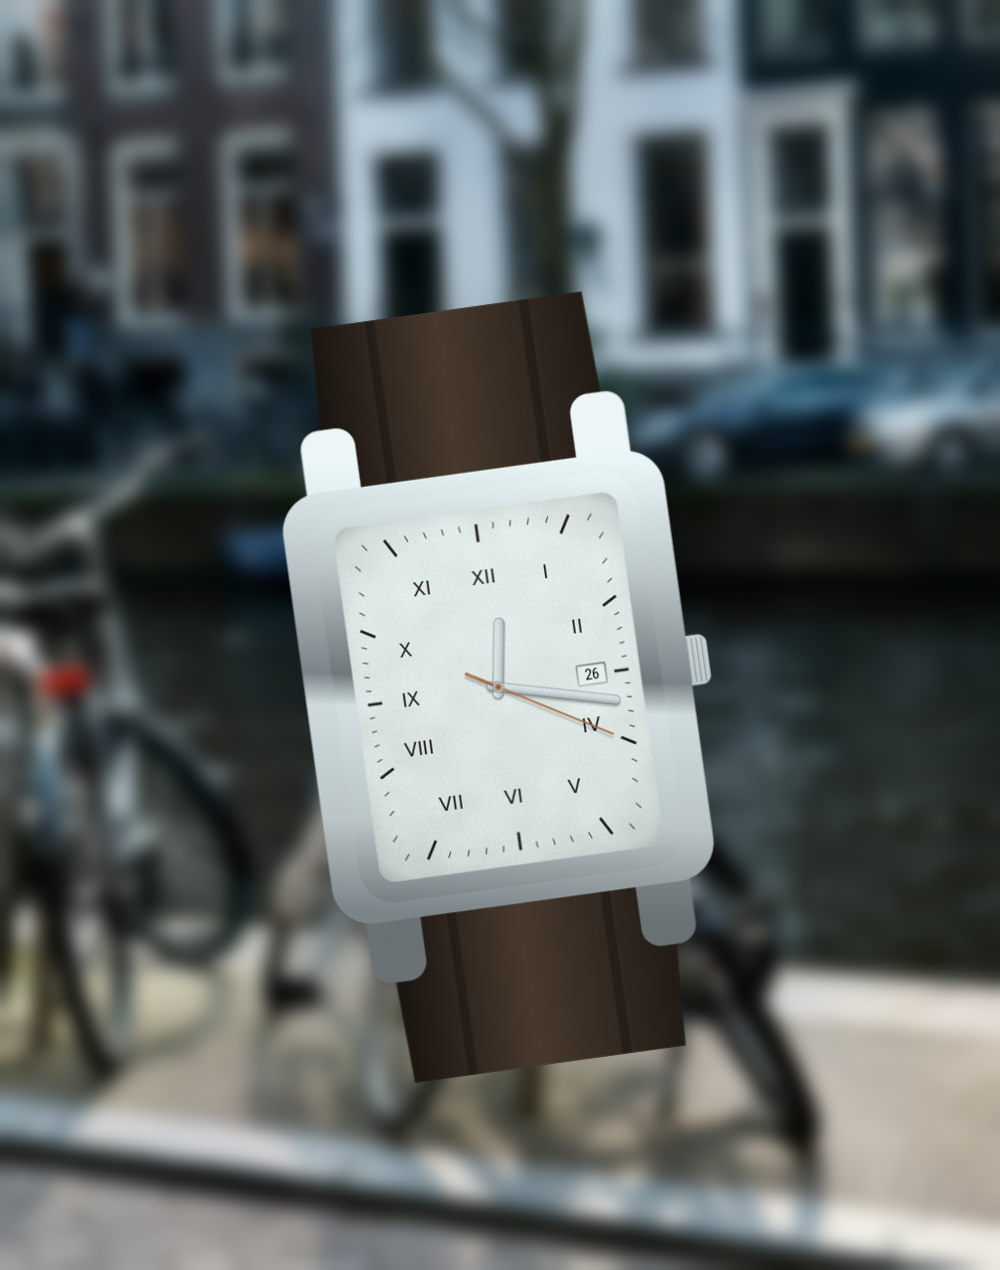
12,17,20
